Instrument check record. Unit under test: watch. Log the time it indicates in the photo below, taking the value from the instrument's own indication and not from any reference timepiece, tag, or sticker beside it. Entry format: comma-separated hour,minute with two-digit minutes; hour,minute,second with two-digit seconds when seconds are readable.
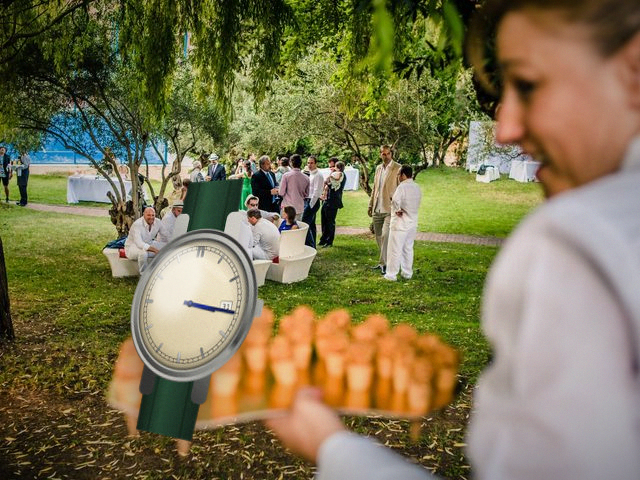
3,16
